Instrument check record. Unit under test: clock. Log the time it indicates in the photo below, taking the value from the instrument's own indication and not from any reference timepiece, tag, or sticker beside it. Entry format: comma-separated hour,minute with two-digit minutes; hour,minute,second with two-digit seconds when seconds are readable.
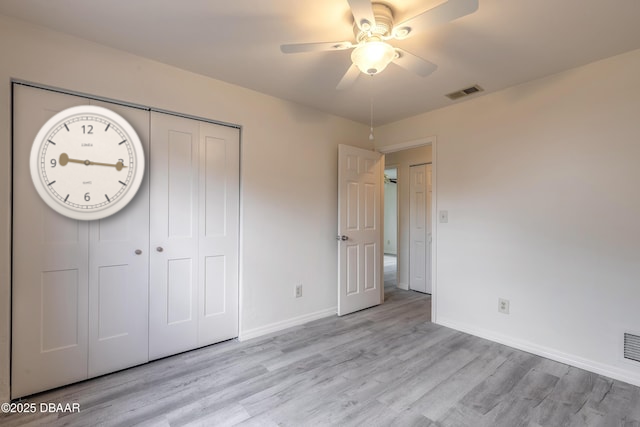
9,16
